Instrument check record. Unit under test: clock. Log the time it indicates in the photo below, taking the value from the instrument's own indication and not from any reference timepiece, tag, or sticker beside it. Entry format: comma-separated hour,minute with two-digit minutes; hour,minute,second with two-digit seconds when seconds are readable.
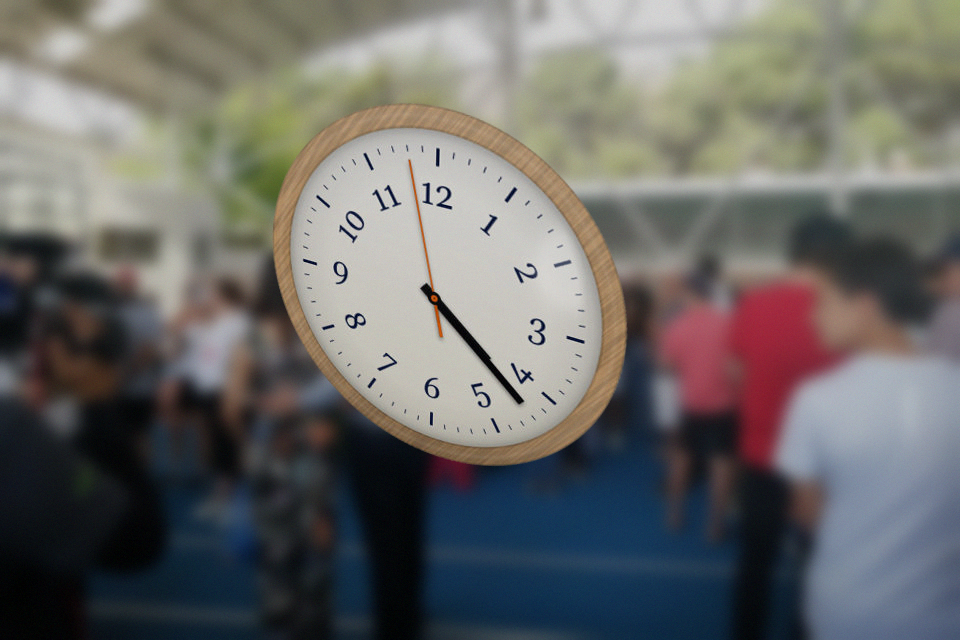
4,21,58
